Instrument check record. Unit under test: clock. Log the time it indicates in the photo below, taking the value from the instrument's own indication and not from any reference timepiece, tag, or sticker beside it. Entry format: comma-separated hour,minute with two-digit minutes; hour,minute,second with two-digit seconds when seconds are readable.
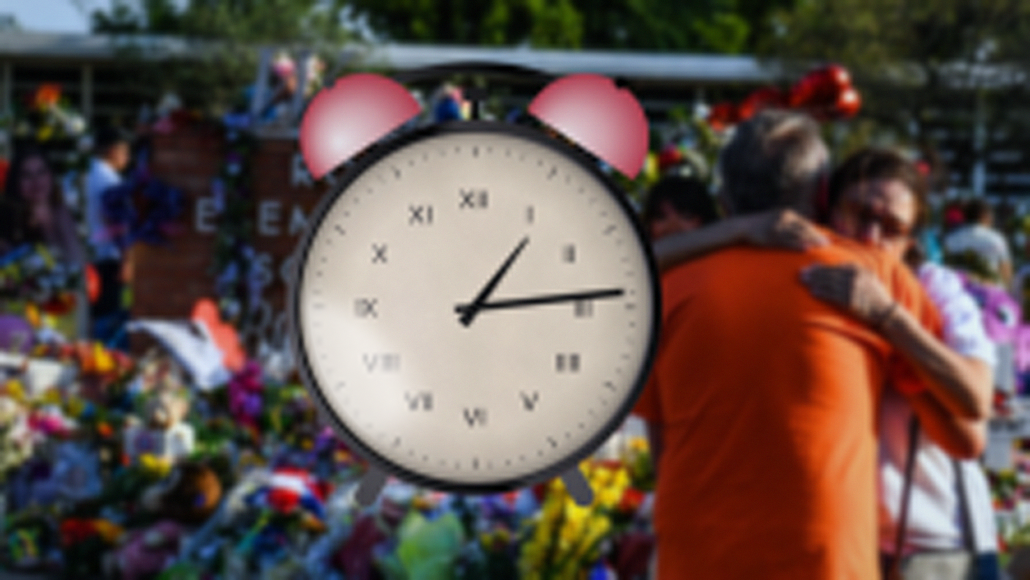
1,14
